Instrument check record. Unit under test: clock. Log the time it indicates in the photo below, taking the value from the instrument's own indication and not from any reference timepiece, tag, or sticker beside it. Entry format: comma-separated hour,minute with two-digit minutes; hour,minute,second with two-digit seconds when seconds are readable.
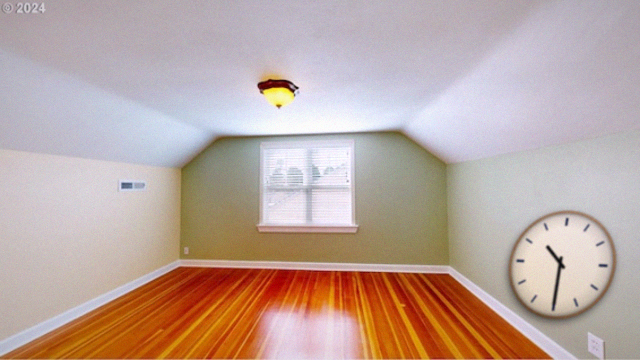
10,30
